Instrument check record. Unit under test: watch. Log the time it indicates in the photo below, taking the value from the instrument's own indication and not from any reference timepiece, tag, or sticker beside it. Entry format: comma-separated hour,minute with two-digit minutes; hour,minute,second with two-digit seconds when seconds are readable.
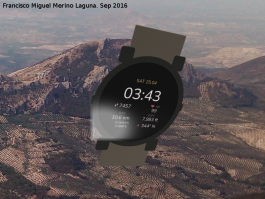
3,43
